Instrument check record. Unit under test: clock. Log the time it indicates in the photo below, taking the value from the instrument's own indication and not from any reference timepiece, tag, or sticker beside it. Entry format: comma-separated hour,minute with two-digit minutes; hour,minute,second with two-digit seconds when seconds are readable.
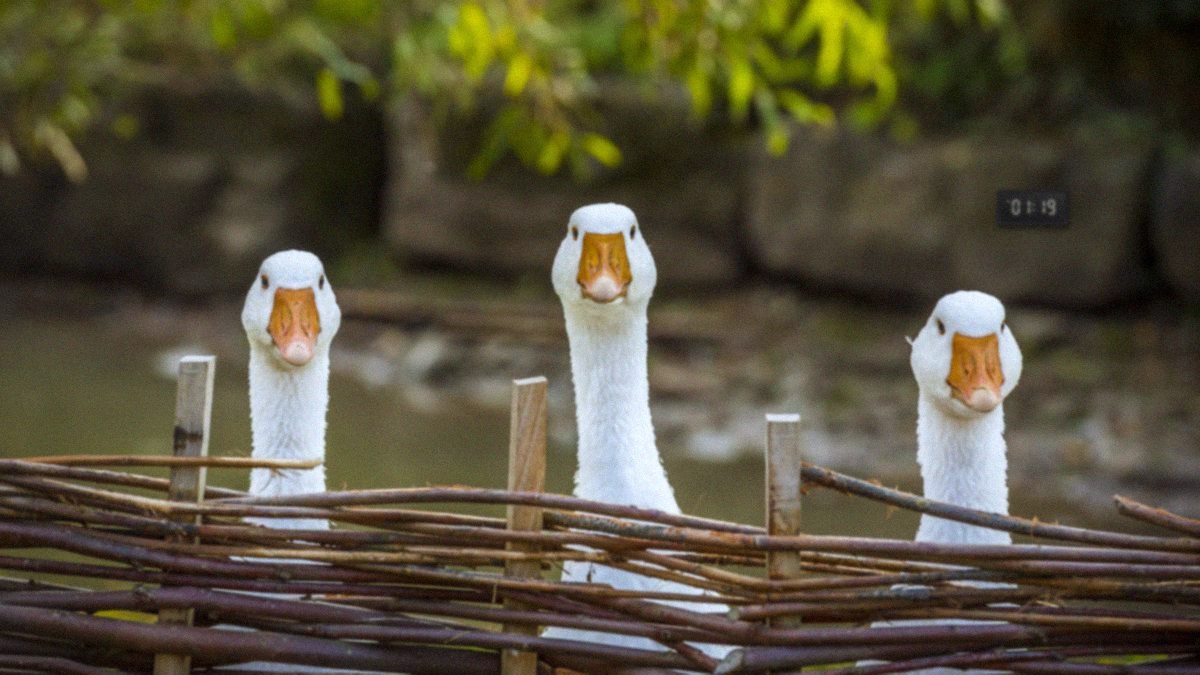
1,19
